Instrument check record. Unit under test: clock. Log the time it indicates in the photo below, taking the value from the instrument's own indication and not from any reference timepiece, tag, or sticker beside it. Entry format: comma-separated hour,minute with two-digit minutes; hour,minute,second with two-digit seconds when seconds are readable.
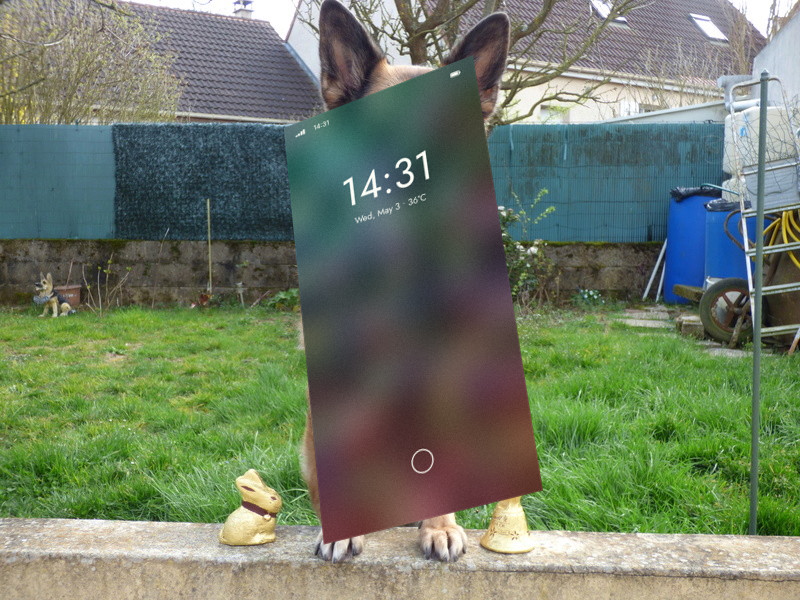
14,31
